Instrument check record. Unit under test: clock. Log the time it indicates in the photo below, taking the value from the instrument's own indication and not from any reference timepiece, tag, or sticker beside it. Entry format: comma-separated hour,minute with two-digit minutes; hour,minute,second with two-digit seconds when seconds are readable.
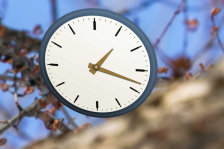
1,18
